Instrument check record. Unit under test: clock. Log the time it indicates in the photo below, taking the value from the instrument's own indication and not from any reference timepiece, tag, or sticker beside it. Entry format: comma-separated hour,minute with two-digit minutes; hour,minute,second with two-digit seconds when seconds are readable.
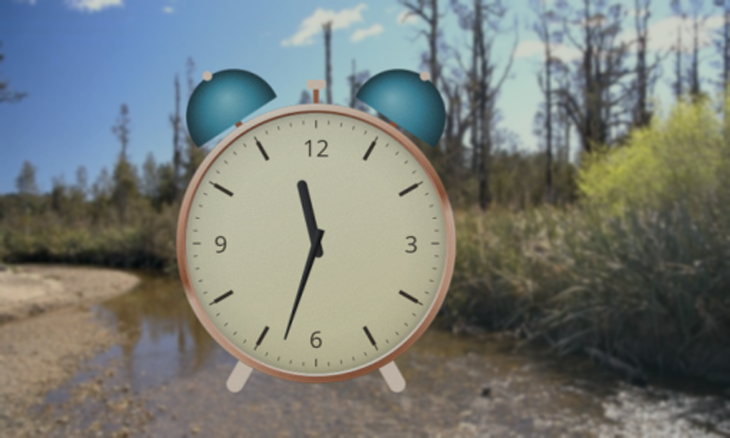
11,33
